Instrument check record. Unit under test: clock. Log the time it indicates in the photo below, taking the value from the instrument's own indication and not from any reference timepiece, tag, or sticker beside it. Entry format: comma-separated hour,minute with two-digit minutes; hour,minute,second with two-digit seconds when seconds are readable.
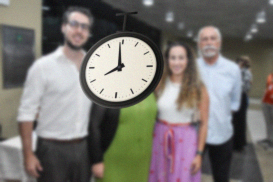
7,59
